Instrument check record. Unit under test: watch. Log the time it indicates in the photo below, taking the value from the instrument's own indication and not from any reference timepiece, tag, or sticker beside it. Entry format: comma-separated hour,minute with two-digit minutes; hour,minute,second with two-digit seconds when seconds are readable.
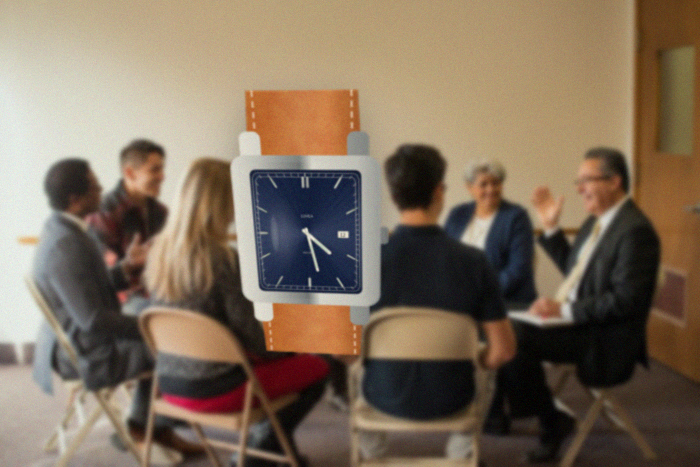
4,28
